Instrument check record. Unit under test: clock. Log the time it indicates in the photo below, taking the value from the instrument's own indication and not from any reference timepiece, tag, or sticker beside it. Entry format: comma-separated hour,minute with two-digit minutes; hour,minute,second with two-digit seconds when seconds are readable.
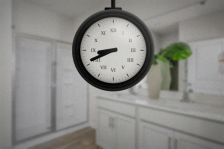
8,41
